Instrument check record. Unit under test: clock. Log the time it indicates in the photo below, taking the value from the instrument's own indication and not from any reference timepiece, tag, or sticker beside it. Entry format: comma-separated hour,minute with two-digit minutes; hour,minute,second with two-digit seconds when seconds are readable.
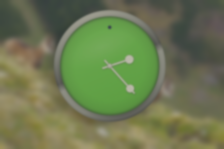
2,23
